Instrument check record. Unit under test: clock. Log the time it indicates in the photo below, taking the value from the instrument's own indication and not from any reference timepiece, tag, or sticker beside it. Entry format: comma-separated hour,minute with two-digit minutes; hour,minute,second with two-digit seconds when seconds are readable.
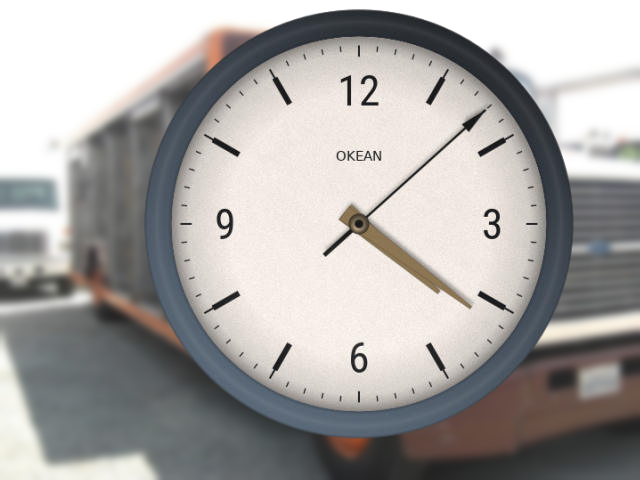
4,21,08
